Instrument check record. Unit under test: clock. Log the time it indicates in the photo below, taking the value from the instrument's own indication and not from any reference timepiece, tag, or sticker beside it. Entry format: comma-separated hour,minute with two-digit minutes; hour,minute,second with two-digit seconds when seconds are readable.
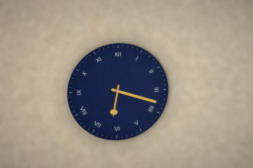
6,18
